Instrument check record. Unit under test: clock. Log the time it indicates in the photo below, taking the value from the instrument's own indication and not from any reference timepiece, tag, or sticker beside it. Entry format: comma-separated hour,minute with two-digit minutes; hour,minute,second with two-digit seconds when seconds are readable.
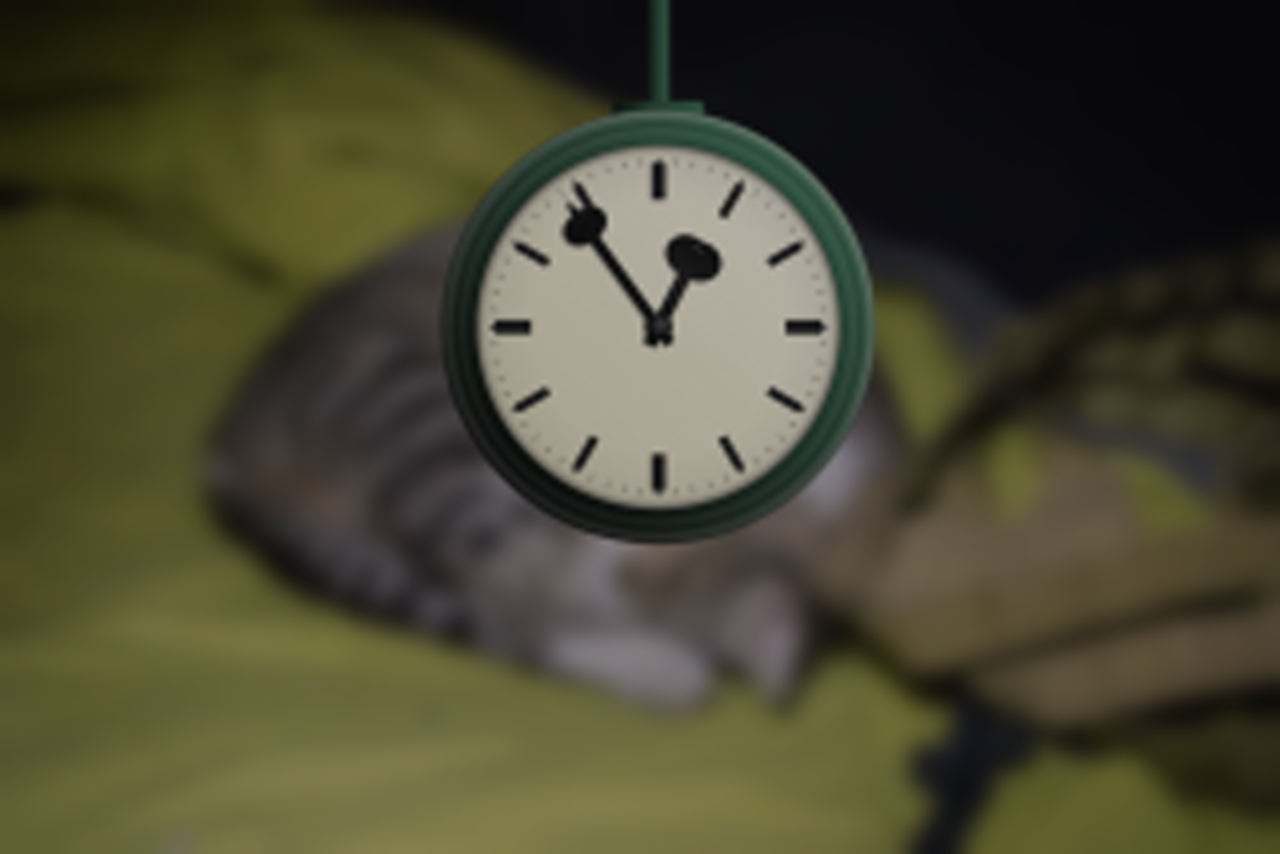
12,54
